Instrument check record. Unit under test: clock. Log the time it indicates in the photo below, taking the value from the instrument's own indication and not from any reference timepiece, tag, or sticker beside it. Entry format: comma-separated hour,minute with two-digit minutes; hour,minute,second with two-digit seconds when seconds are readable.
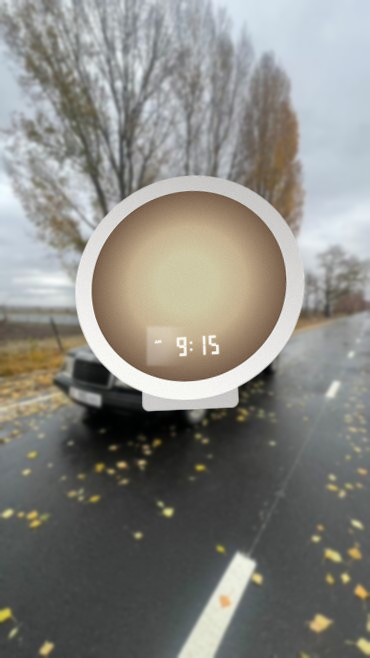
9,15
